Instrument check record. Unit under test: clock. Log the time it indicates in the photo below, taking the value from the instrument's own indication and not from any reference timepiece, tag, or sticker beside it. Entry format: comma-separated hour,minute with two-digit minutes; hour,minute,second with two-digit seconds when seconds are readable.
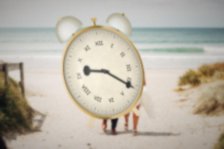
9,21
